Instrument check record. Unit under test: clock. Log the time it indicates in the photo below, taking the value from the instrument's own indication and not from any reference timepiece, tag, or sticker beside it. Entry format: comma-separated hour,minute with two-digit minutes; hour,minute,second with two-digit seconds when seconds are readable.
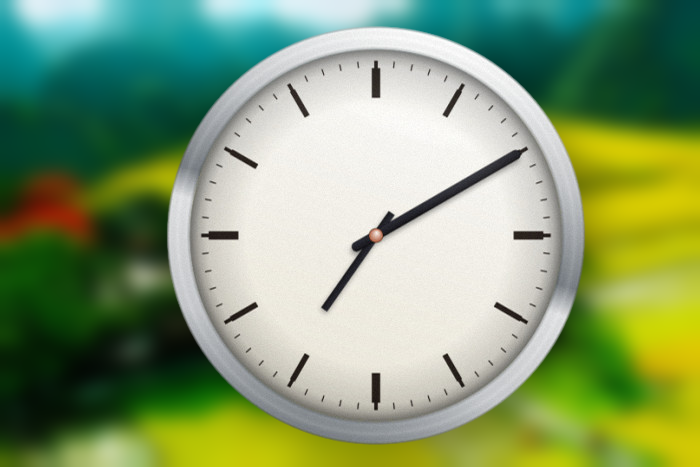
7,10
